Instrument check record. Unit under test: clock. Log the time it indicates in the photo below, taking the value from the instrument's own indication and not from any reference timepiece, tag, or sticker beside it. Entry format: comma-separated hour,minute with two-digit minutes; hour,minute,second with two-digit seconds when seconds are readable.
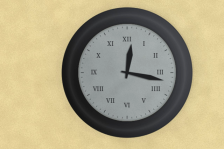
12,17
